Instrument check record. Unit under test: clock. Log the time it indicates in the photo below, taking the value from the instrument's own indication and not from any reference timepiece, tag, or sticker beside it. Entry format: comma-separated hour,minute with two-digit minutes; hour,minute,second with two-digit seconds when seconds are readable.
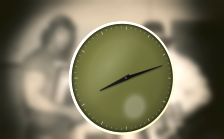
8,12
